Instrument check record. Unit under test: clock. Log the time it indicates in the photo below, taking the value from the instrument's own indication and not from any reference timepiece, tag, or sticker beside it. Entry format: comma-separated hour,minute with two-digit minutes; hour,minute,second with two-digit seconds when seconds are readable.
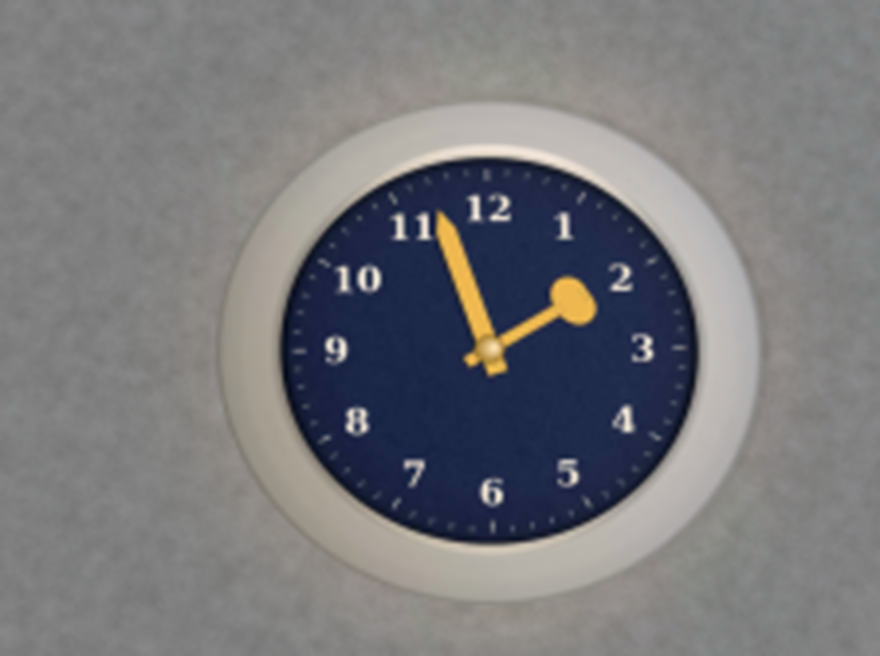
1,57
